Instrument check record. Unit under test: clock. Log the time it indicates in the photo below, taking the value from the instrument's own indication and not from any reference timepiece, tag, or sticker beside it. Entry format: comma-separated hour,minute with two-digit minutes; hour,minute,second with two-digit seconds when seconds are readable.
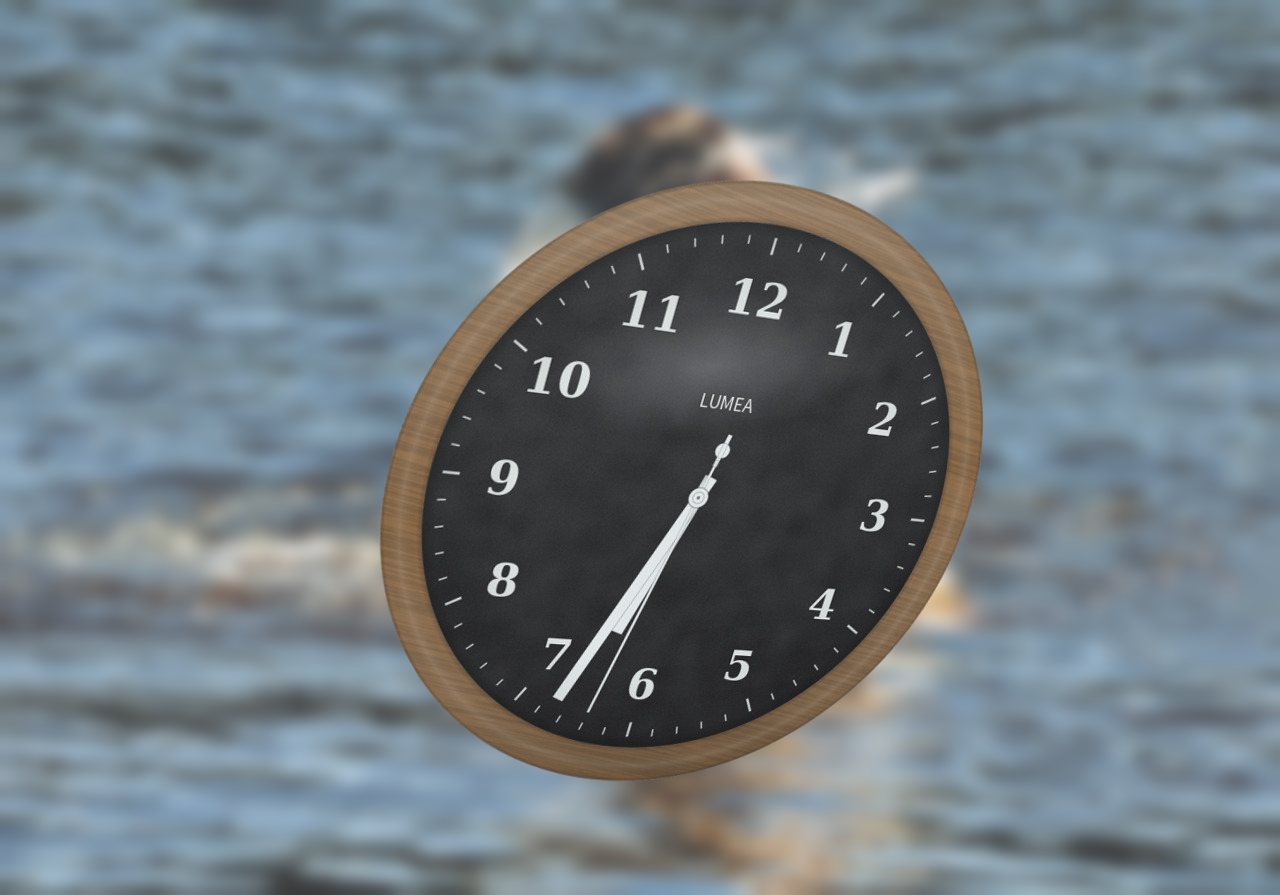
6,33,32
